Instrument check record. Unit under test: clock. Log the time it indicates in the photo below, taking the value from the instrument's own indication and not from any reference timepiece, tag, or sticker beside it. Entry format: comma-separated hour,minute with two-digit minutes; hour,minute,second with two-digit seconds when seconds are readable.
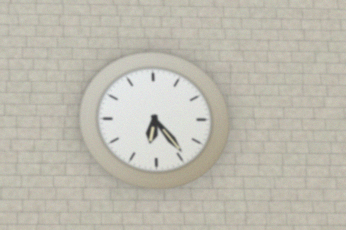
6,24
